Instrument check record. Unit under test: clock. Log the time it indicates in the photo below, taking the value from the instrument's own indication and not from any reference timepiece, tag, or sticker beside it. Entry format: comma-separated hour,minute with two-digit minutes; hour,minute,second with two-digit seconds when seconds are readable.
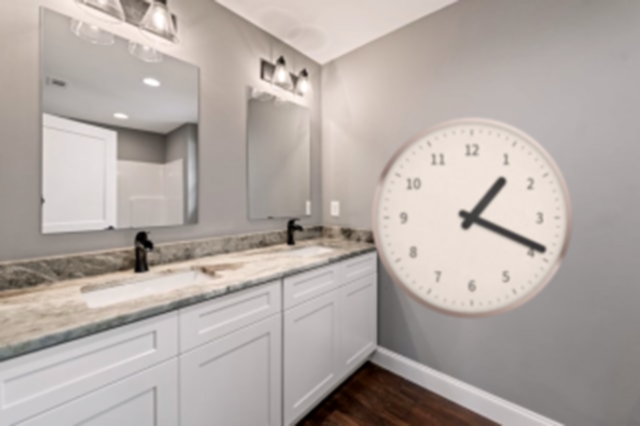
1,19
